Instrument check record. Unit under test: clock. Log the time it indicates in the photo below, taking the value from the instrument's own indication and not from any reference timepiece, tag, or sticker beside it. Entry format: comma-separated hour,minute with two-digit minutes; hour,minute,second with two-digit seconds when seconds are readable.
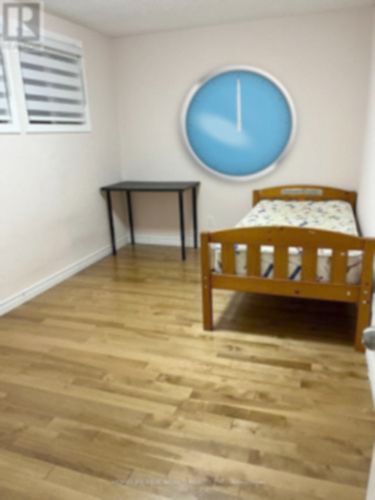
12,00
